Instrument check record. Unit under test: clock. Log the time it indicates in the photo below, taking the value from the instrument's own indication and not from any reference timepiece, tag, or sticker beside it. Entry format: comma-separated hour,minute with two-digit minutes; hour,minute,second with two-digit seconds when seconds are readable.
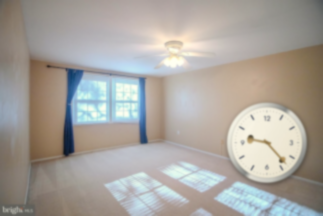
9,23
